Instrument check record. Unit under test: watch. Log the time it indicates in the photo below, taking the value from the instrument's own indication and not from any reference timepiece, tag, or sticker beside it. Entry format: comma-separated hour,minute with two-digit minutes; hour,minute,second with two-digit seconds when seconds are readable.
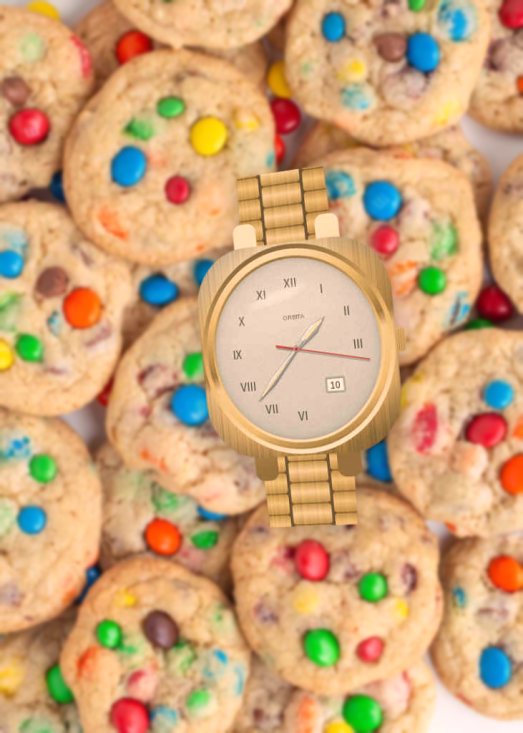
1,37,17
